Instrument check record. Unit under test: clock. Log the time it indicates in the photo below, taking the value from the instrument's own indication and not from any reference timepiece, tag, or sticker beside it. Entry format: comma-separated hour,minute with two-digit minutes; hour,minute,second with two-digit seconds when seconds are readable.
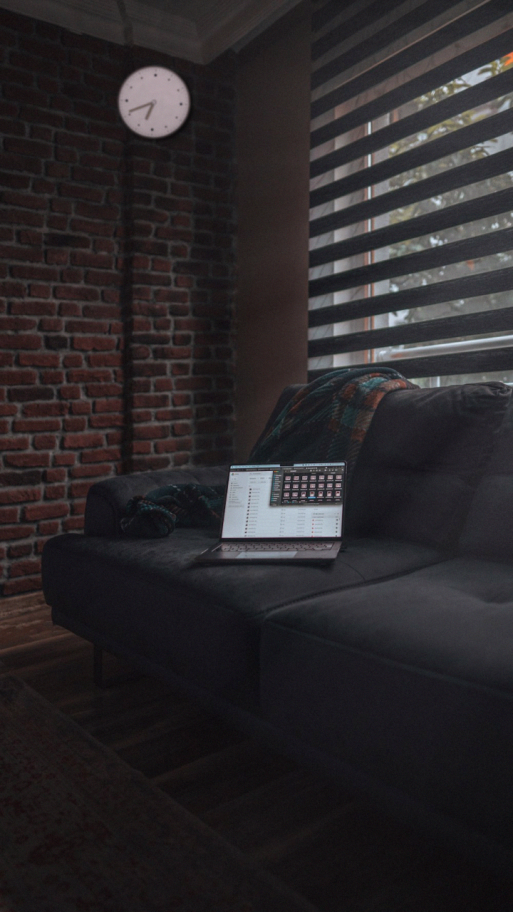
6,41
